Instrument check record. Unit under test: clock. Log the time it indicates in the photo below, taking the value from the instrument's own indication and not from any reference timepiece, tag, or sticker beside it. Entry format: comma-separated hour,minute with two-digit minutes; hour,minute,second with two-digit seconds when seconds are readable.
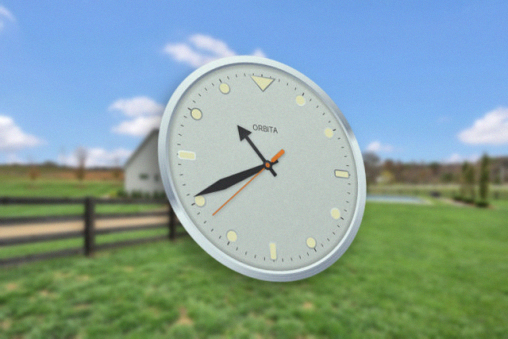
10,40,38
